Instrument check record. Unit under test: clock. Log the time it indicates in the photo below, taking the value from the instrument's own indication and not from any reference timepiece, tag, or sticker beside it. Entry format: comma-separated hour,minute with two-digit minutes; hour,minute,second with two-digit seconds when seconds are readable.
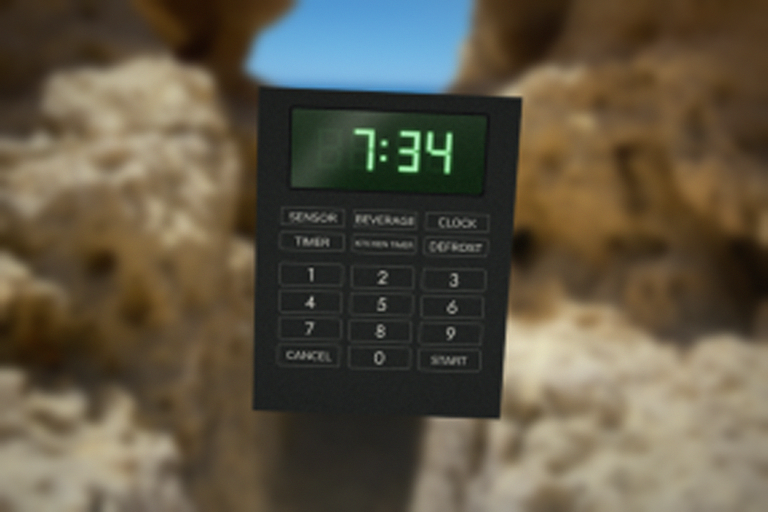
7,34
